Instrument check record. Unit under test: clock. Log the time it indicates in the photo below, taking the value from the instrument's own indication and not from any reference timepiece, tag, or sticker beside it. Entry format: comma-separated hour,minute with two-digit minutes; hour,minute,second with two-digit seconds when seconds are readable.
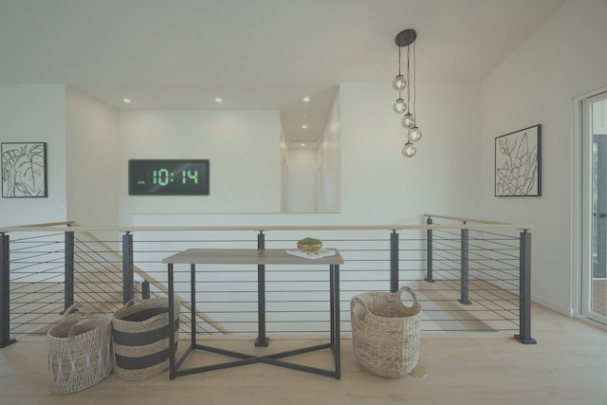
10,14
